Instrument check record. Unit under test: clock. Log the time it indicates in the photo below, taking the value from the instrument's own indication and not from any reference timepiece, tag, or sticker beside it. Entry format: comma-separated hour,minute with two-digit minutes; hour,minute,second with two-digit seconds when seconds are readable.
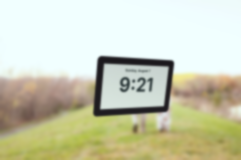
9,21
